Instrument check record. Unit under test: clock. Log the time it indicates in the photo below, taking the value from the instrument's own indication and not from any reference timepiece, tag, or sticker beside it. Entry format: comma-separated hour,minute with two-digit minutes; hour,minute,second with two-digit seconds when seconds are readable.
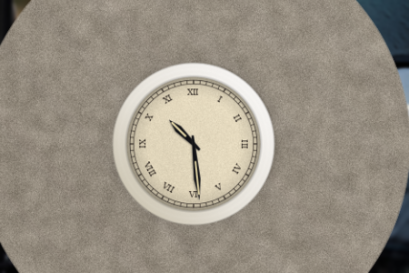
10,29
